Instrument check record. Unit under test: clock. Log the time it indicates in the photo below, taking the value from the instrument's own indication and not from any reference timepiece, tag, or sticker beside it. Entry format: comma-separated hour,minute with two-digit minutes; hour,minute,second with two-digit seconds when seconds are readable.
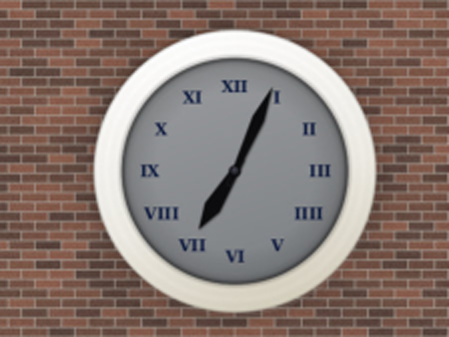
7,04
